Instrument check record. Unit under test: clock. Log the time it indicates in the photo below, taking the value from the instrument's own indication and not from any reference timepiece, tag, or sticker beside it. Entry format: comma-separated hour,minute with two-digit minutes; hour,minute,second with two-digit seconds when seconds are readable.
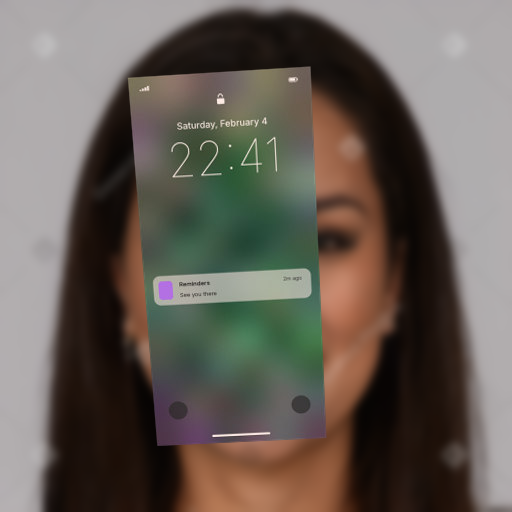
22,41
